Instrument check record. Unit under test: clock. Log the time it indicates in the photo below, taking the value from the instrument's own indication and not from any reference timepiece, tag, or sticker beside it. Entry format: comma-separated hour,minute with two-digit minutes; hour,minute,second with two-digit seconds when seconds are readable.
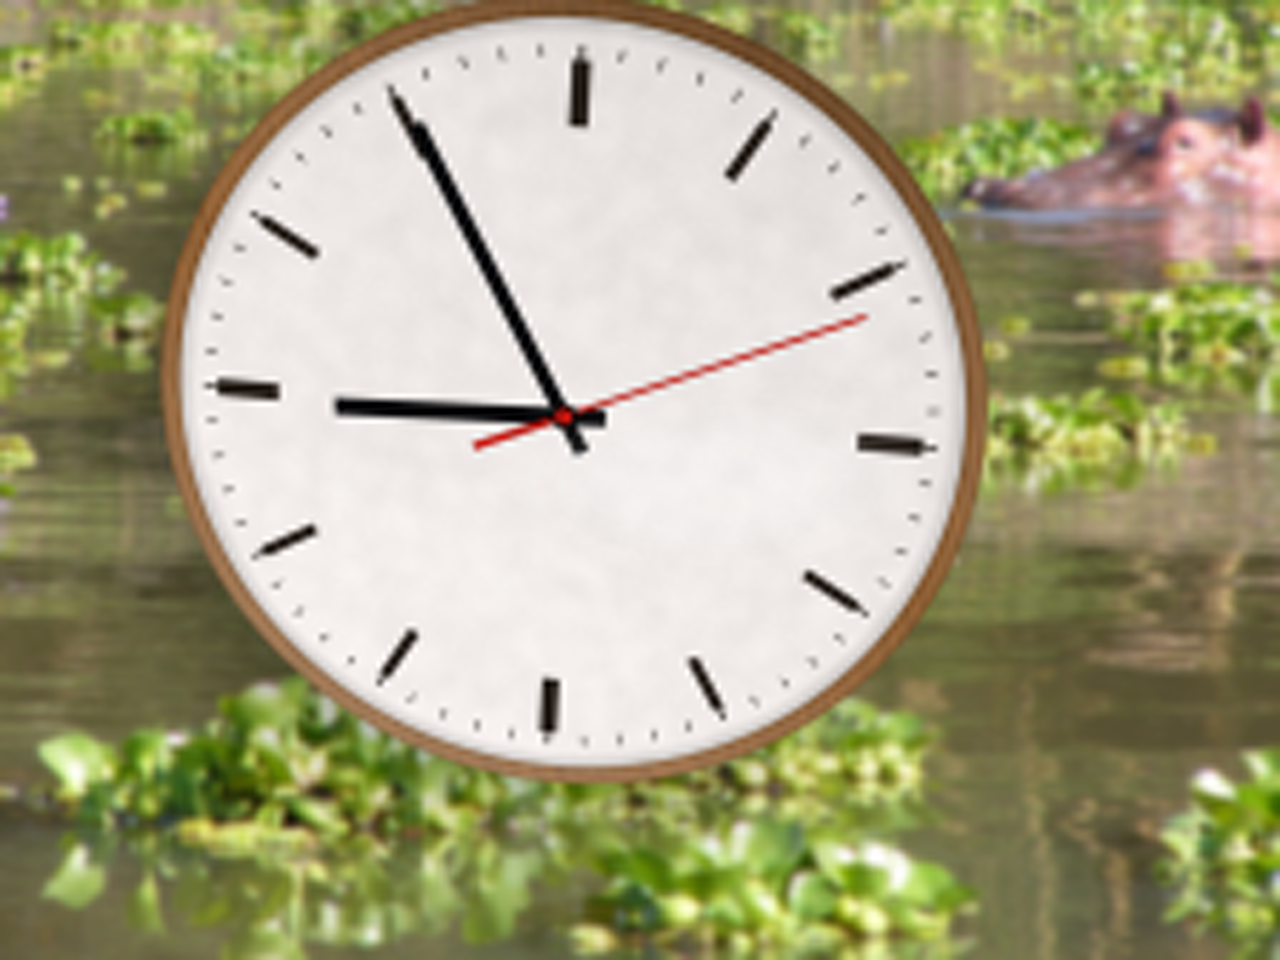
8,55,11
